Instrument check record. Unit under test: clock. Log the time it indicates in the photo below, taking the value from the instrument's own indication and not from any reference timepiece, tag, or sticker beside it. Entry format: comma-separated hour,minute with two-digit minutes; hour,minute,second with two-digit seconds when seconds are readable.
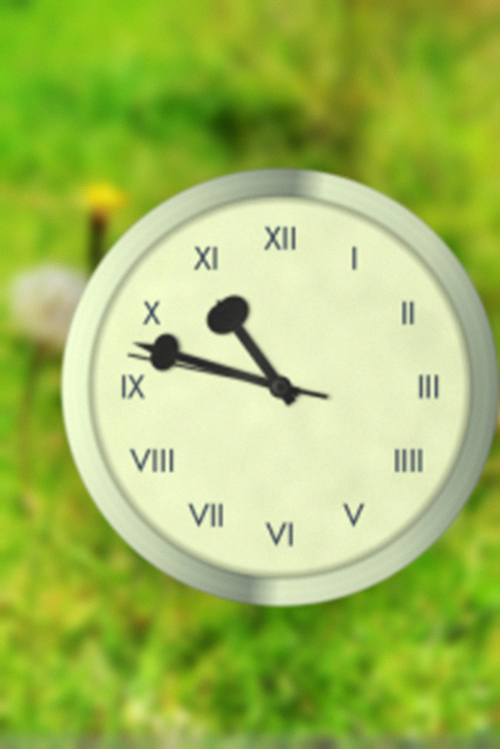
10,47,47
